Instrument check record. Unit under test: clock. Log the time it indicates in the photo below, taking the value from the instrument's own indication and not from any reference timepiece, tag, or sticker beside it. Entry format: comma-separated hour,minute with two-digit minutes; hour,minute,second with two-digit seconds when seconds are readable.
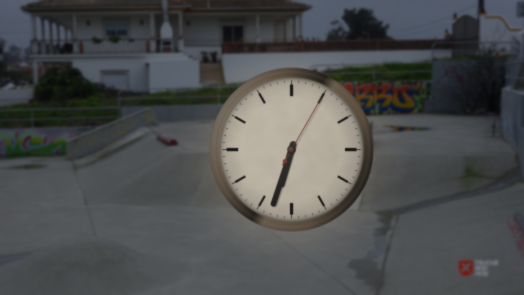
6,33,05
